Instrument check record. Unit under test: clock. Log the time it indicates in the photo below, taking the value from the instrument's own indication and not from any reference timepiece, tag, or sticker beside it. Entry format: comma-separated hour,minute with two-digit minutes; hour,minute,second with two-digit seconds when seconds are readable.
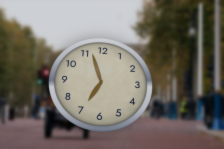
6,57
